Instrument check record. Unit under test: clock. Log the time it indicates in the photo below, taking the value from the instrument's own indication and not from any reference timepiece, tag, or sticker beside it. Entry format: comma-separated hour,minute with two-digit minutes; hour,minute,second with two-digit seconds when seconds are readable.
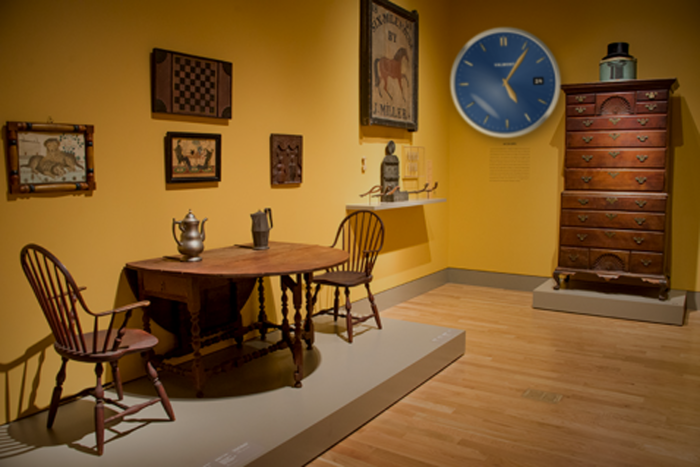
5,06
